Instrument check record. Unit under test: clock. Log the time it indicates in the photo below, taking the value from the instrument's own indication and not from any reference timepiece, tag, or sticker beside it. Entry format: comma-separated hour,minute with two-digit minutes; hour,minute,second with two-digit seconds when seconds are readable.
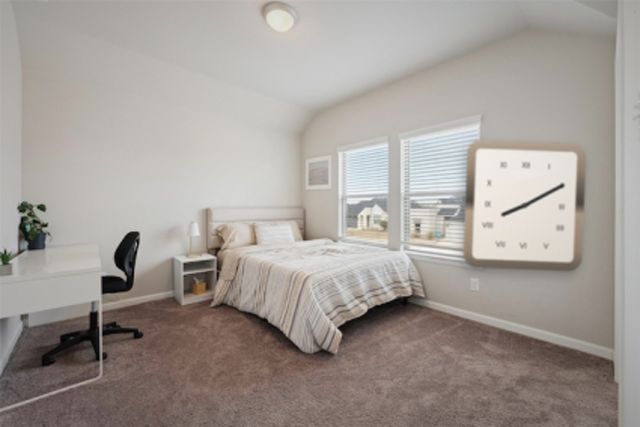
8,10
